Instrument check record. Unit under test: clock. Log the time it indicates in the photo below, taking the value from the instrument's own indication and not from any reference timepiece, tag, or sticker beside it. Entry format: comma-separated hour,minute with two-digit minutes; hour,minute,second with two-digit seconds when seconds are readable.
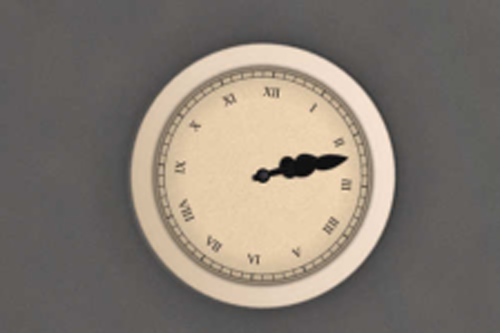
2,12
